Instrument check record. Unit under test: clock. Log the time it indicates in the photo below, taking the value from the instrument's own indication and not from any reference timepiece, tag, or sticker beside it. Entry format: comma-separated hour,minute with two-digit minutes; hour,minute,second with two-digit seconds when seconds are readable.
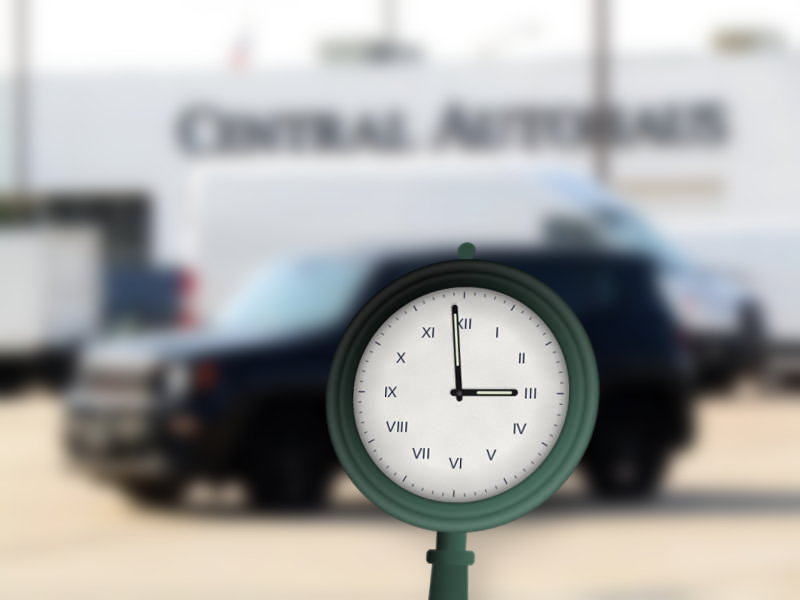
2,59
